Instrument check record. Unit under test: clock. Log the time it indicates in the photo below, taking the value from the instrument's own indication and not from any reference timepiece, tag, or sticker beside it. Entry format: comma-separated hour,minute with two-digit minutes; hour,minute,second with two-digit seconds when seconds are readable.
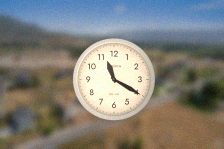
11,20
